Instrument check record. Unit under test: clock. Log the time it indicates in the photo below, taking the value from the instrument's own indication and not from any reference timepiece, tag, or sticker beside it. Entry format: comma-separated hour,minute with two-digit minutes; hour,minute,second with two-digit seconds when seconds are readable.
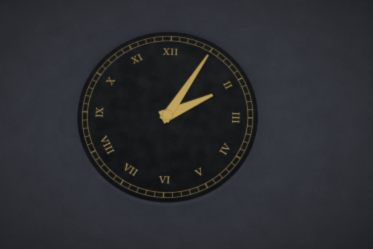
2,05
